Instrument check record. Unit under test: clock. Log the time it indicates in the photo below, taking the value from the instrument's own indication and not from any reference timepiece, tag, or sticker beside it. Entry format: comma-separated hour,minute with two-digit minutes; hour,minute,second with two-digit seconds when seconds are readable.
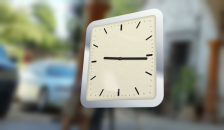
9,16
